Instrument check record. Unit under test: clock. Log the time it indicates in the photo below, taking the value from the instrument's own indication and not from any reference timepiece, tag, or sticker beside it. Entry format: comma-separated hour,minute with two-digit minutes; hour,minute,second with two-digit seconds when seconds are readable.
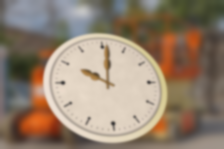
10,01
